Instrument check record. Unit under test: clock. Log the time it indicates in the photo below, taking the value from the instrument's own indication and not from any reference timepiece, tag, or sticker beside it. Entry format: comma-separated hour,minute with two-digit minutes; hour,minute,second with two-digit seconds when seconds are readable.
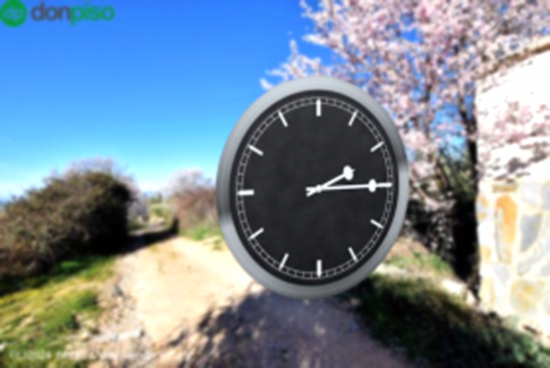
2,15
